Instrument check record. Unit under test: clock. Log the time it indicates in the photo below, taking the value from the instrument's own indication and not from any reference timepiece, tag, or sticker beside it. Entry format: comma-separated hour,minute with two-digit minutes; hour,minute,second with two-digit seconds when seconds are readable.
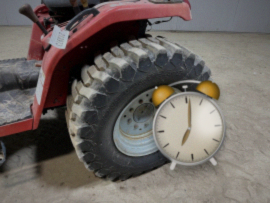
7,01
